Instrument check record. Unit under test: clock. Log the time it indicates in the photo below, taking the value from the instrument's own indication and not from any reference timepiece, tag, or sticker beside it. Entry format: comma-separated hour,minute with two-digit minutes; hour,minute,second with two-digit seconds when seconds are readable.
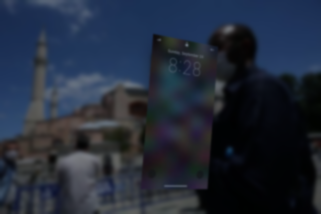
8,28
